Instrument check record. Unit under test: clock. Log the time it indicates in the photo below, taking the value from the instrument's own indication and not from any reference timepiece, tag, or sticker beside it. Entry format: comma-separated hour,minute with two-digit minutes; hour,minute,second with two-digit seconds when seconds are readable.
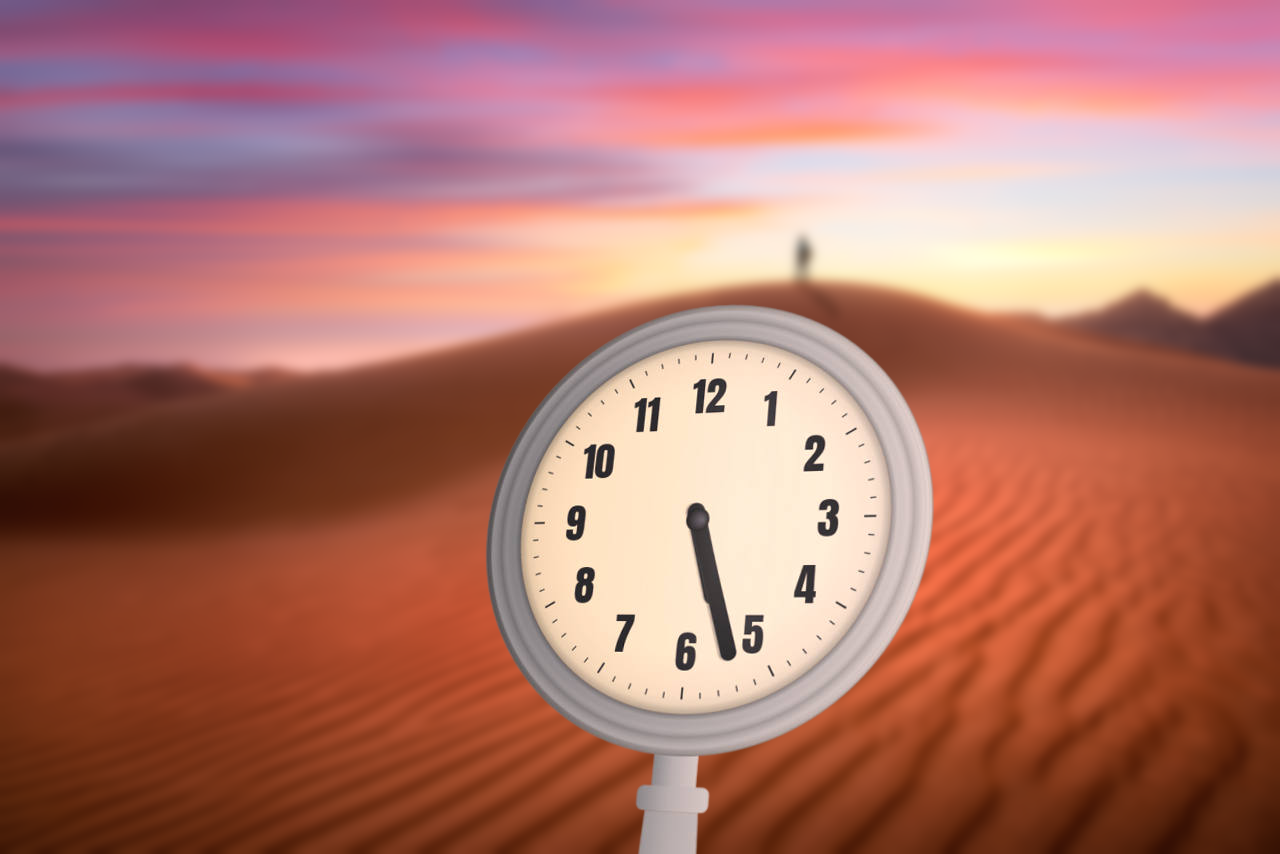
5,27
